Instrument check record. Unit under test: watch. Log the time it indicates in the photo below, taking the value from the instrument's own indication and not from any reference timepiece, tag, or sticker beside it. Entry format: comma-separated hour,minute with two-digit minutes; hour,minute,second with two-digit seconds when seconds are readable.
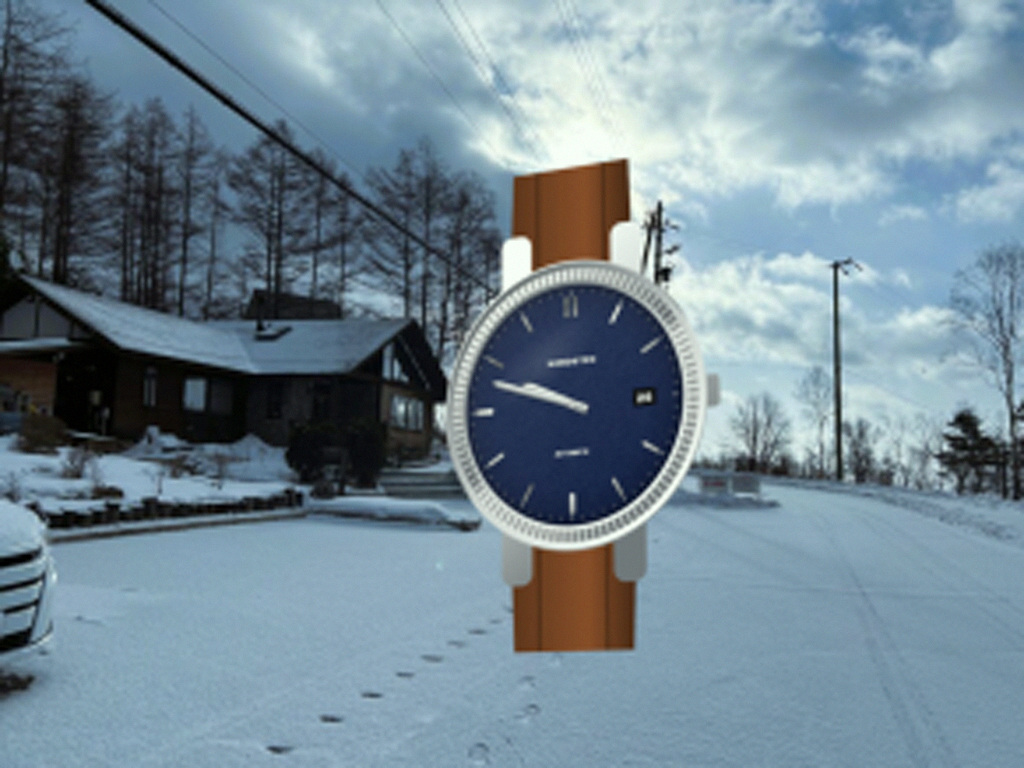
9,48
